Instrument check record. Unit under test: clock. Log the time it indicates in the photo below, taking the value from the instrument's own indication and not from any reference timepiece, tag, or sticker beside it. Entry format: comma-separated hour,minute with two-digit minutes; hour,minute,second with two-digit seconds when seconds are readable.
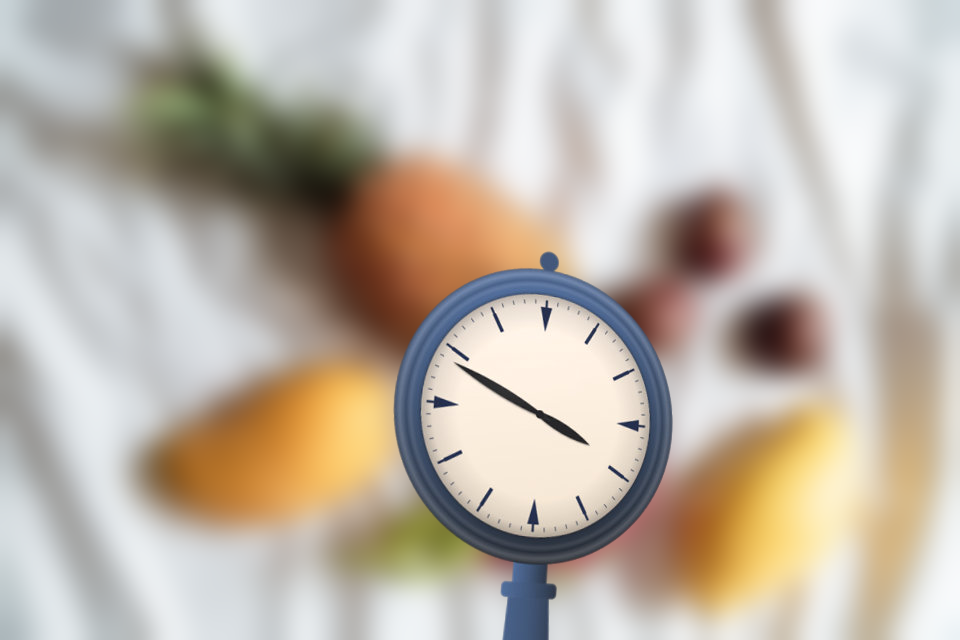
3,49
